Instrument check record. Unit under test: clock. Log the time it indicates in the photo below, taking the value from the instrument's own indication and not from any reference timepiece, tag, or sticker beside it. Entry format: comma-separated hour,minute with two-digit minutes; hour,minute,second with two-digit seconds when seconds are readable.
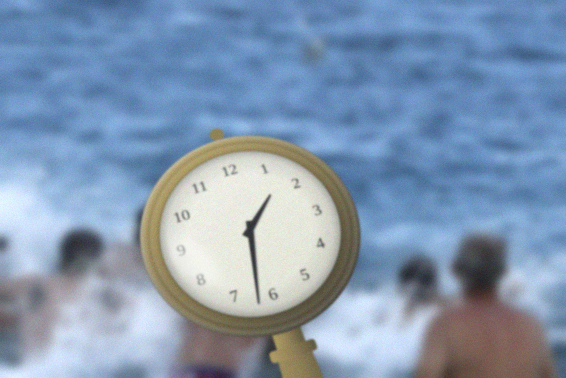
1,32
